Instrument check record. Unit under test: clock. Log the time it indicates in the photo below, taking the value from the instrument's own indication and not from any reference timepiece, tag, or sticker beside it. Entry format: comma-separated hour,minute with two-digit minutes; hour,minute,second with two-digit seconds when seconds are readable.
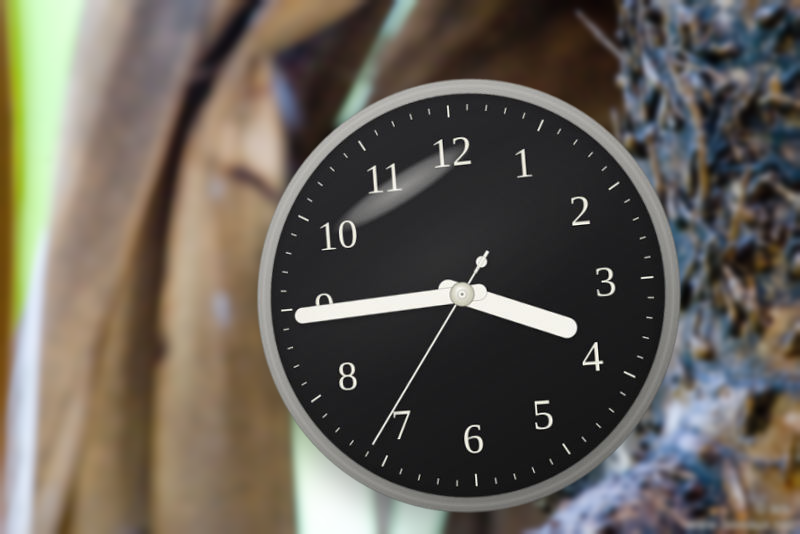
3,44,36
